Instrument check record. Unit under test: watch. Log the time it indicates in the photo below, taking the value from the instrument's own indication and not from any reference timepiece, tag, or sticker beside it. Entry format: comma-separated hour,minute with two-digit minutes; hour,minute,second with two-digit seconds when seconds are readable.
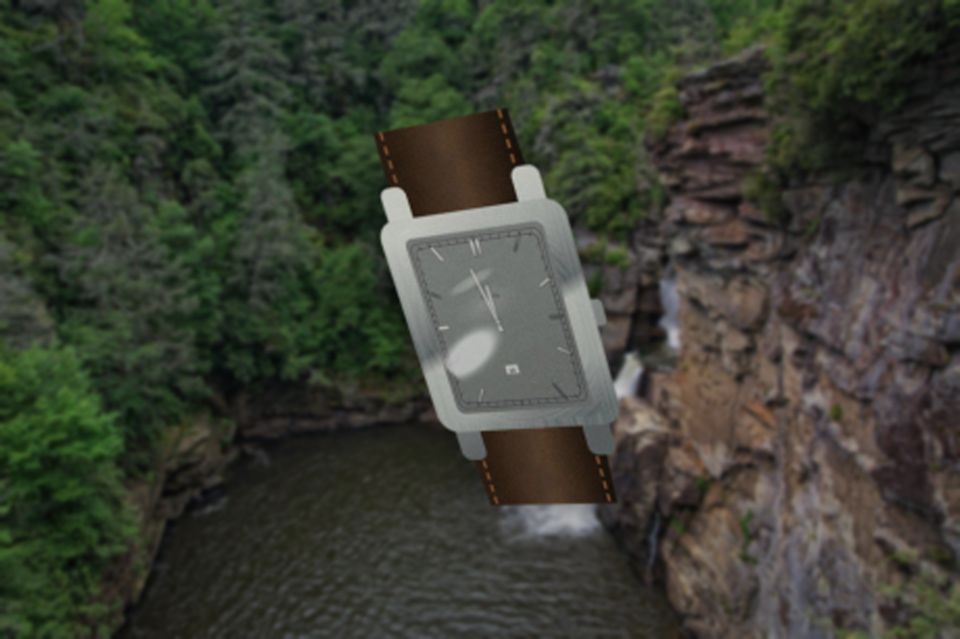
11,58
